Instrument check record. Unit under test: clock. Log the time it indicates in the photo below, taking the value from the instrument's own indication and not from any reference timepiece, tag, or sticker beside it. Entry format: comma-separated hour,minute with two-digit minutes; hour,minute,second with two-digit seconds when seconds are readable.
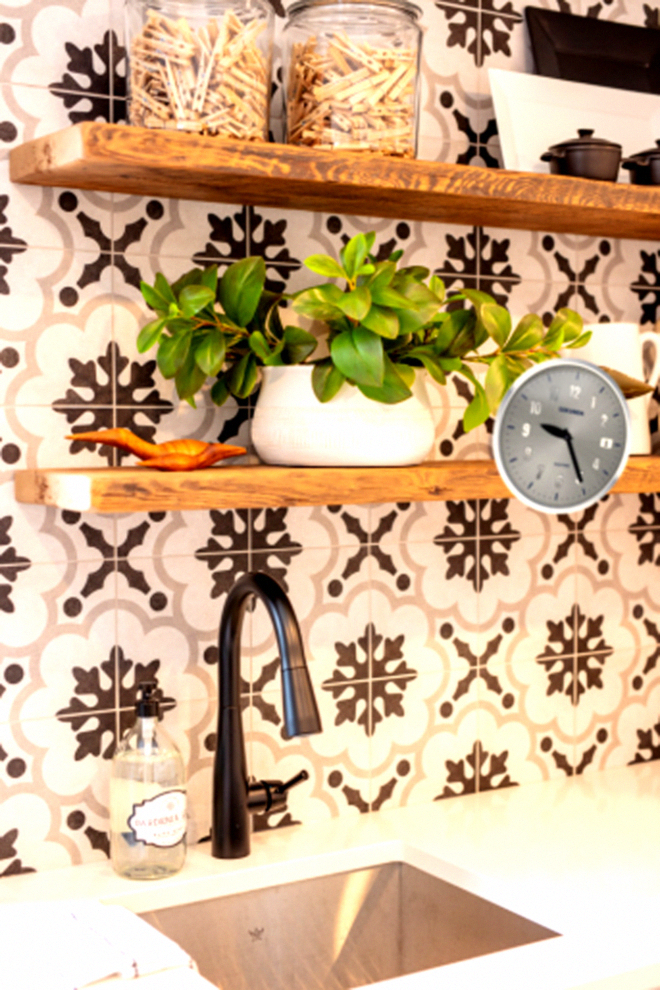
9,25
